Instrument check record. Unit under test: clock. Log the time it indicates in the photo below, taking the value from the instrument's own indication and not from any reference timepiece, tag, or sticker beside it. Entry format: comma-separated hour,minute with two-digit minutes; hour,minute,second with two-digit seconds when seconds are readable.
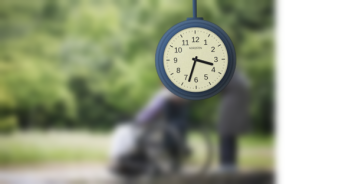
3,33
